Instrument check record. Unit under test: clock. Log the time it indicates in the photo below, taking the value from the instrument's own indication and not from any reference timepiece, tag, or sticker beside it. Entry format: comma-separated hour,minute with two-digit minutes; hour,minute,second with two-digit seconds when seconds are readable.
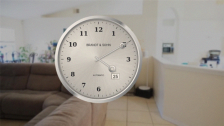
4,10
